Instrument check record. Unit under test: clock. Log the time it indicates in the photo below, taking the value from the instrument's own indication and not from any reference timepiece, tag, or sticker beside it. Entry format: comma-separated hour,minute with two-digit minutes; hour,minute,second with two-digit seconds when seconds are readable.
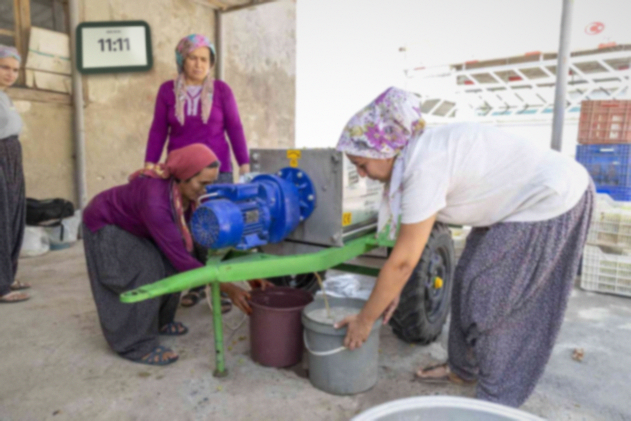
11,11
